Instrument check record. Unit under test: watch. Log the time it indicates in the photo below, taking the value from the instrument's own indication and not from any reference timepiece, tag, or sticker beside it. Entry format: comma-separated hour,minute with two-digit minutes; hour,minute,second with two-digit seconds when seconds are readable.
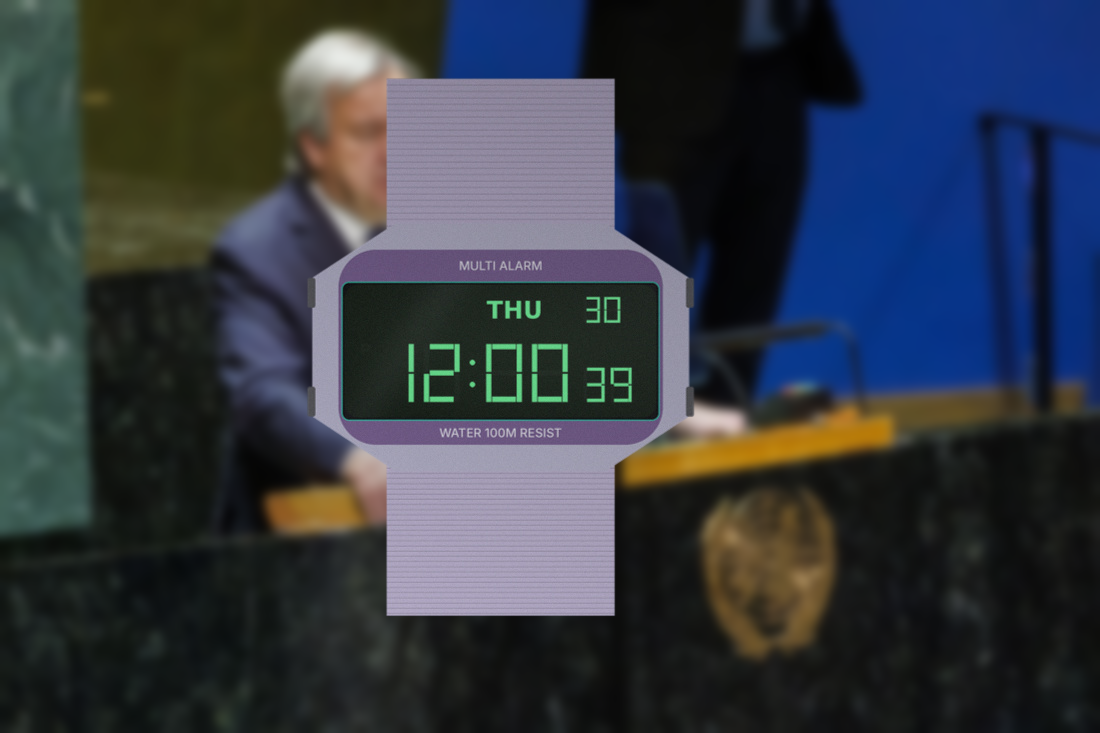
12,00,39
